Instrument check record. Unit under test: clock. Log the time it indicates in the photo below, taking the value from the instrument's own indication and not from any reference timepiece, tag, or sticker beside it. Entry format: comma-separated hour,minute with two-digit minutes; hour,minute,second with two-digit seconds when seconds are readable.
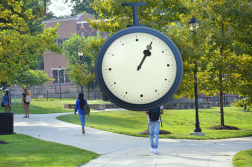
1,05
